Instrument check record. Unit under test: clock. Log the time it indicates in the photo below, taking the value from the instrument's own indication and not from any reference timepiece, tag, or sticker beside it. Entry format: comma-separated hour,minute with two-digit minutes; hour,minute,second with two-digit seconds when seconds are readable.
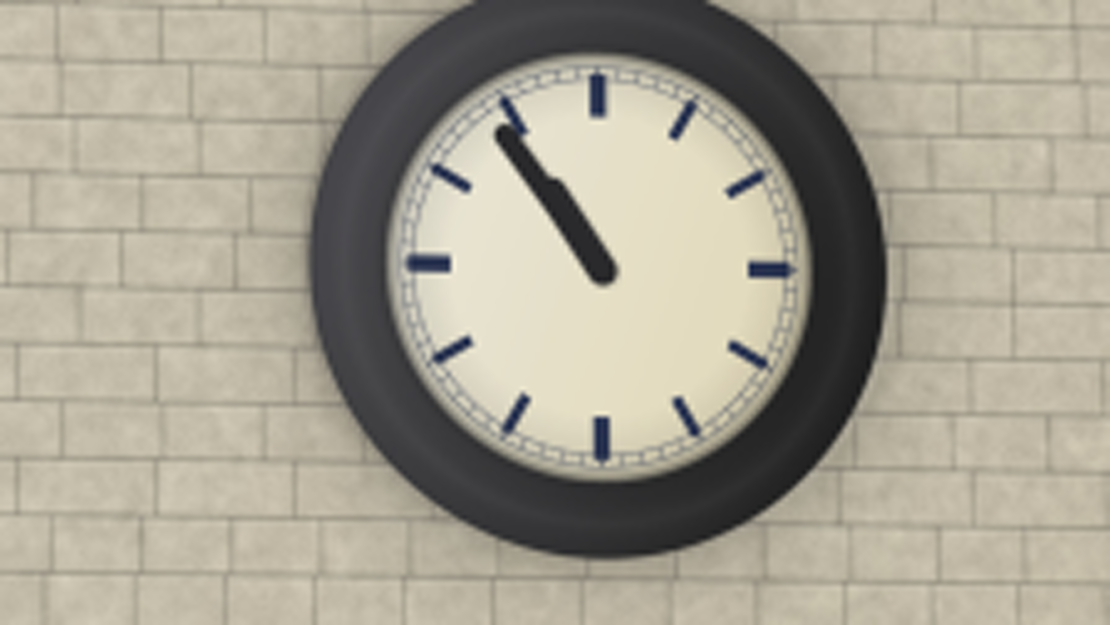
10,54
